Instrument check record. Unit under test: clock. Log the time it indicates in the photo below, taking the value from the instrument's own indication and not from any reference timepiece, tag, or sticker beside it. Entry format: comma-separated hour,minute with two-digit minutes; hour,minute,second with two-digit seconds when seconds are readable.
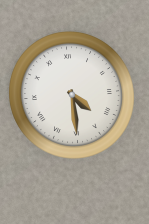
4,30
